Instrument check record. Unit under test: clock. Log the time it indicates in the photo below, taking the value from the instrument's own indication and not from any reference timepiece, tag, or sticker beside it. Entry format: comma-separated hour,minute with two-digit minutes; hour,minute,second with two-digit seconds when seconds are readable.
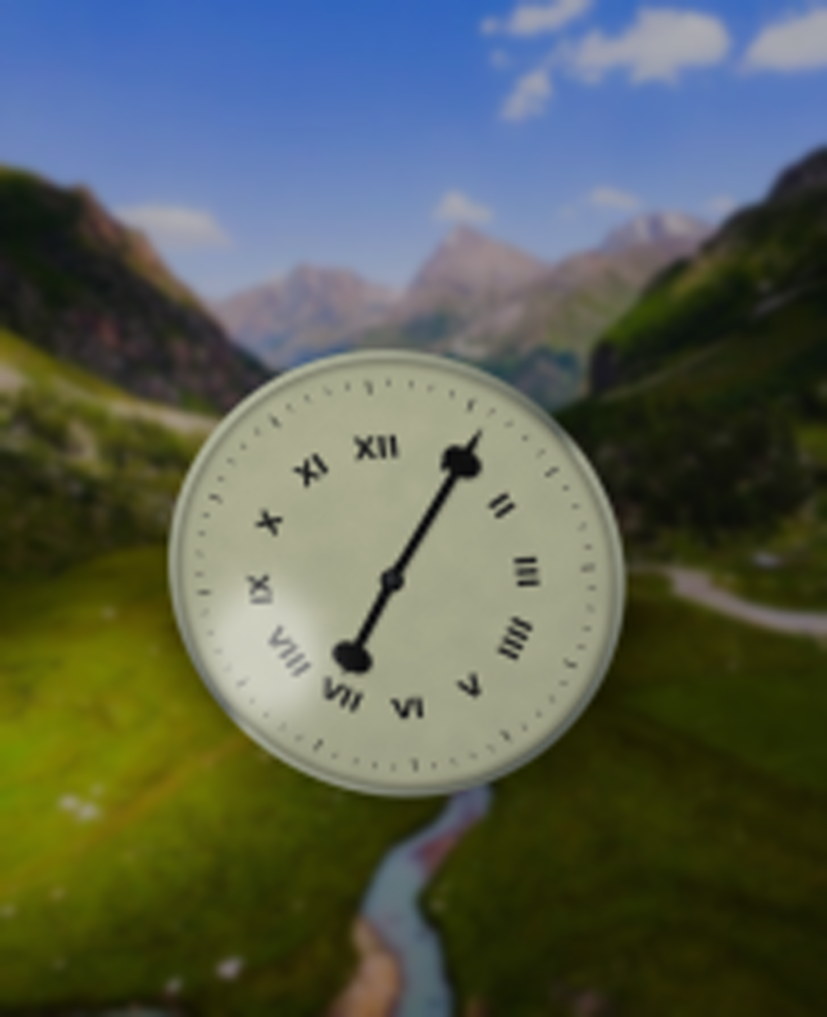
7,06
